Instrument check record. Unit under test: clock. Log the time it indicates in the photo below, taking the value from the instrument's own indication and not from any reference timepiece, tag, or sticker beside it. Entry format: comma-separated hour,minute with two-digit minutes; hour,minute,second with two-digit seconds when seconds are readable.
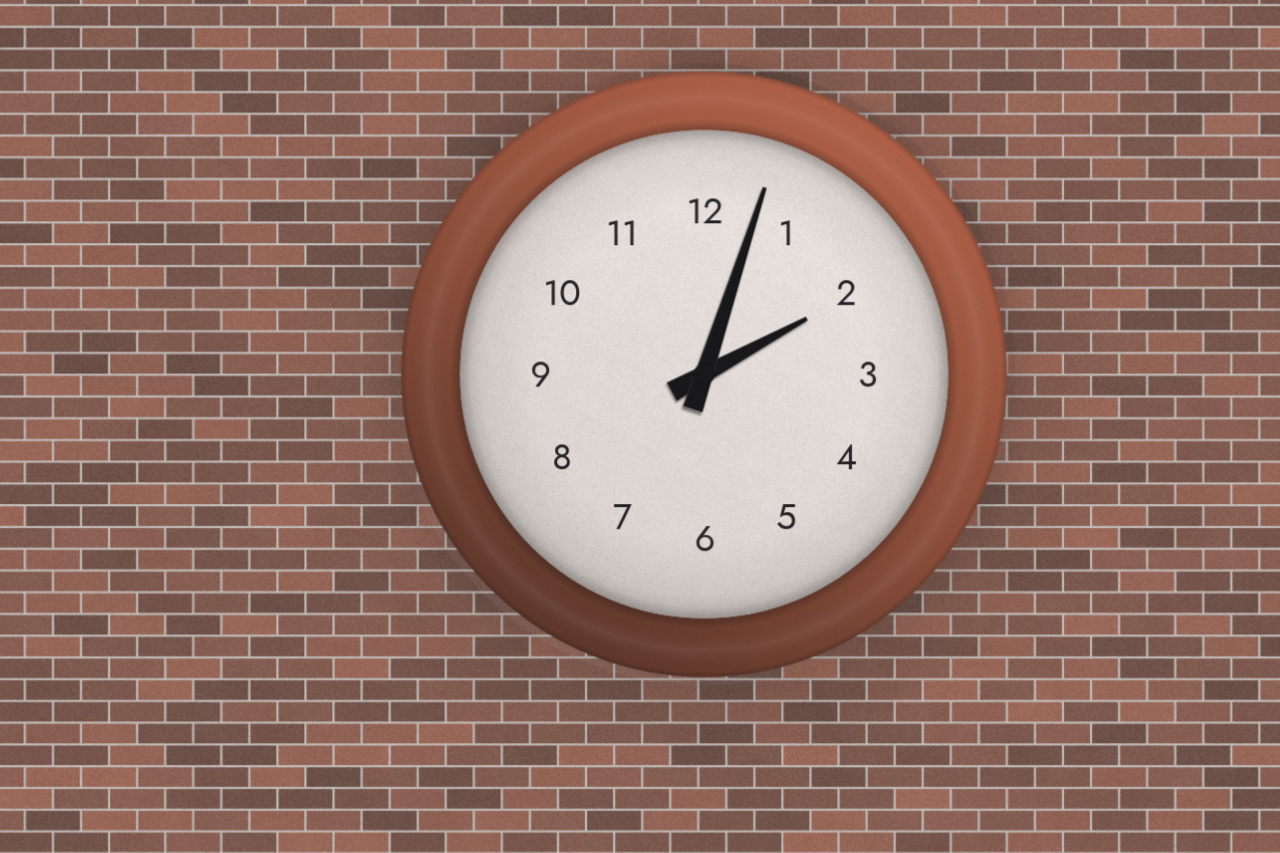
2,03
